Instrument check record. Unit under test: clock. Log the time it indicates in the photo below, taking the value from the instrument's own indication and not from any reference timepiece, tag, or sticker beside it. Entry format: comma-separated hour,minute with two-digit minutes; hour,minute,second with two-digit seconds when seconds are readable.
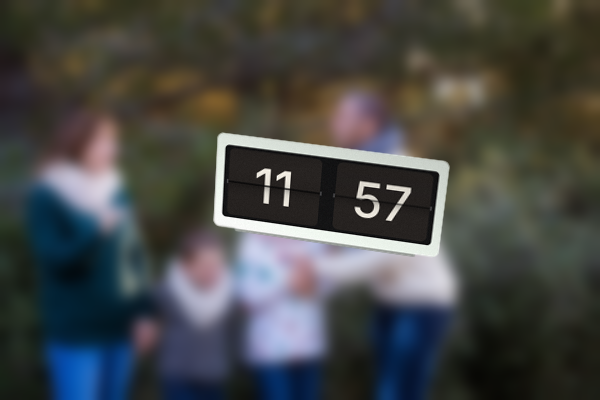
11,57
